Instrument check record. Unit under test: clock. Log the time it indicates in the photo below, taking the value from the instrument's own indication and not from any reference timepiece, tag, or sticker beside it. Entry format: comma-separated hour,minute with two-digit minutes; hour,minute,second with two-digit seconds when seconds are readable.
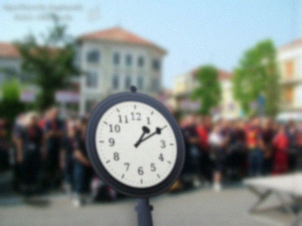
1,10
